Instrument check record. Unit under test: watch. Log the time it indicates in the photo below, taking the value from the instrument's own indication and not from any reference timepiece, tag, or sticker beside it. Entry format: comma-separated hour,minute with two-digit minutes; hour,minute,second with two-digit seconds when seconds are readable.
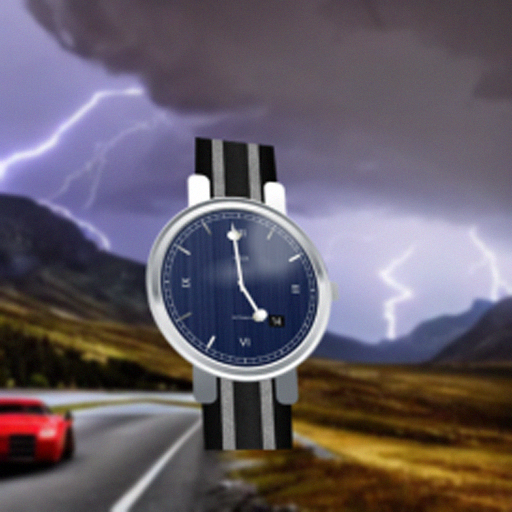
4,59
